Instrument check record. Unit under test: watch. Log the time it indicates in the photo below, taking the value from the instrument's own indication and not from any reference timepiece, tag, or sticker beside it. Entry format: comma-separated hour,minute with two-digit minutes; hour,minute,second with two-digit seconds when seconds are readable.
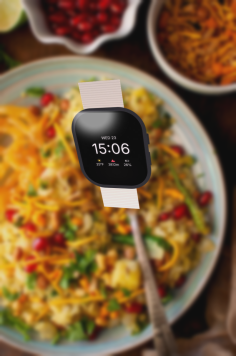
15,06
